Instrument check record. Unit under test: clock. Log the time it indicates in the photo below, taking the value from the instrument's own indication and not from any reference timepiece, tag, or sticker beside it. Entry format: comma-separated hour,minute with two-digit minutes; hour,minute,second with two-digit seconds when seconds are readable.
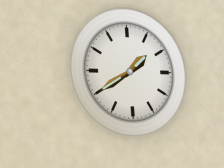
1,40
